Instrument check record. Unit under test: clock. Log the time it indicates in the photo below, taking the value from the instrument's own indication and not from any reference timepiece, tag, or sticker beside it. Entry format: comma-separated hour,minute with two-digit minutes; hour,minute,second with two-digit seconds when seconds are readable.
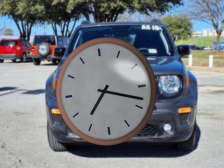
7,18
